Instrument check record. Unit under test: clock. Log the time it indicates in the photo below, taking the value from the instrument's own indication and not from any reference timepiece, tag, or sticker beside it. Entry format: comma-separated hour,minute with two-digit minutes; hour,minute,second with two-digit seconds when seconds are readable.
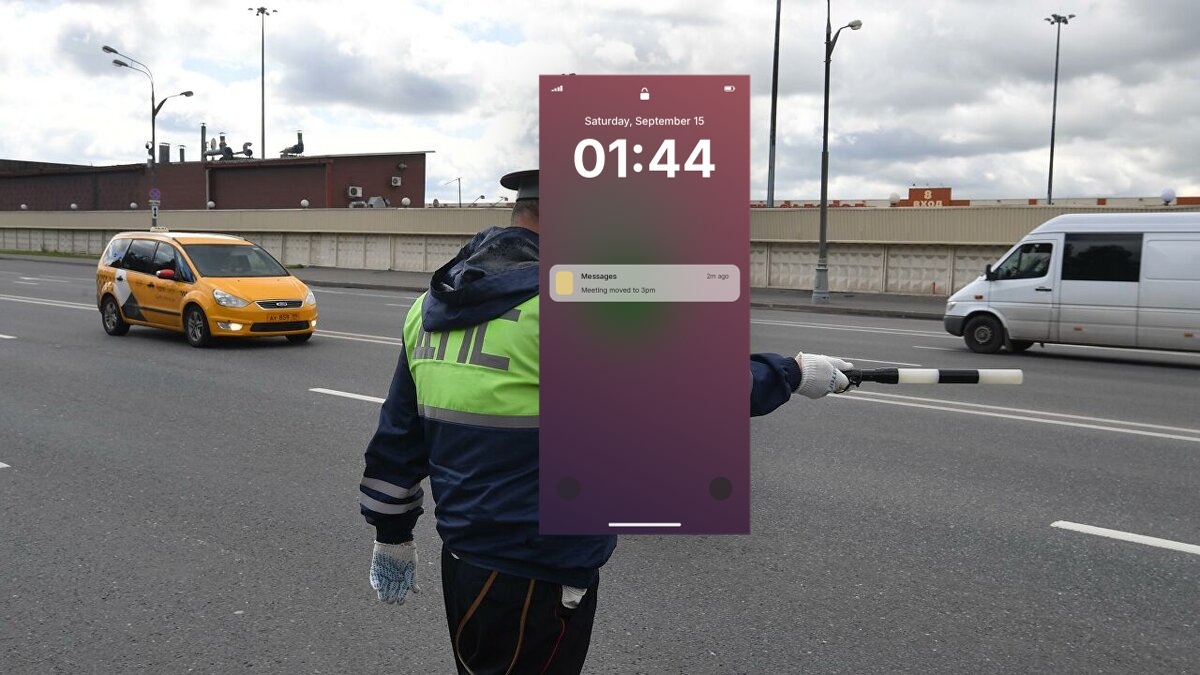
1,44
